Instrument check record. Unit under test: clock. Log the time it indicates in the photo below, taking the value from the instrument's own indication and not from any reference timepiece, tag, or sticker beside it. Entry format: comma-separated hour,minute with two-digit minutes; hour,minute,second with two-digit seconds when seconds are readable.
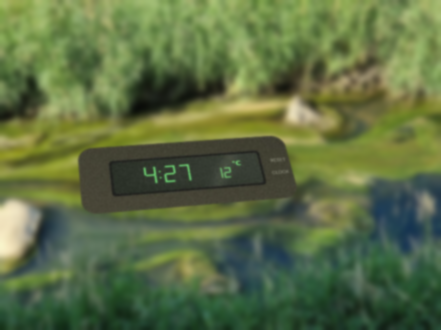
4,27
